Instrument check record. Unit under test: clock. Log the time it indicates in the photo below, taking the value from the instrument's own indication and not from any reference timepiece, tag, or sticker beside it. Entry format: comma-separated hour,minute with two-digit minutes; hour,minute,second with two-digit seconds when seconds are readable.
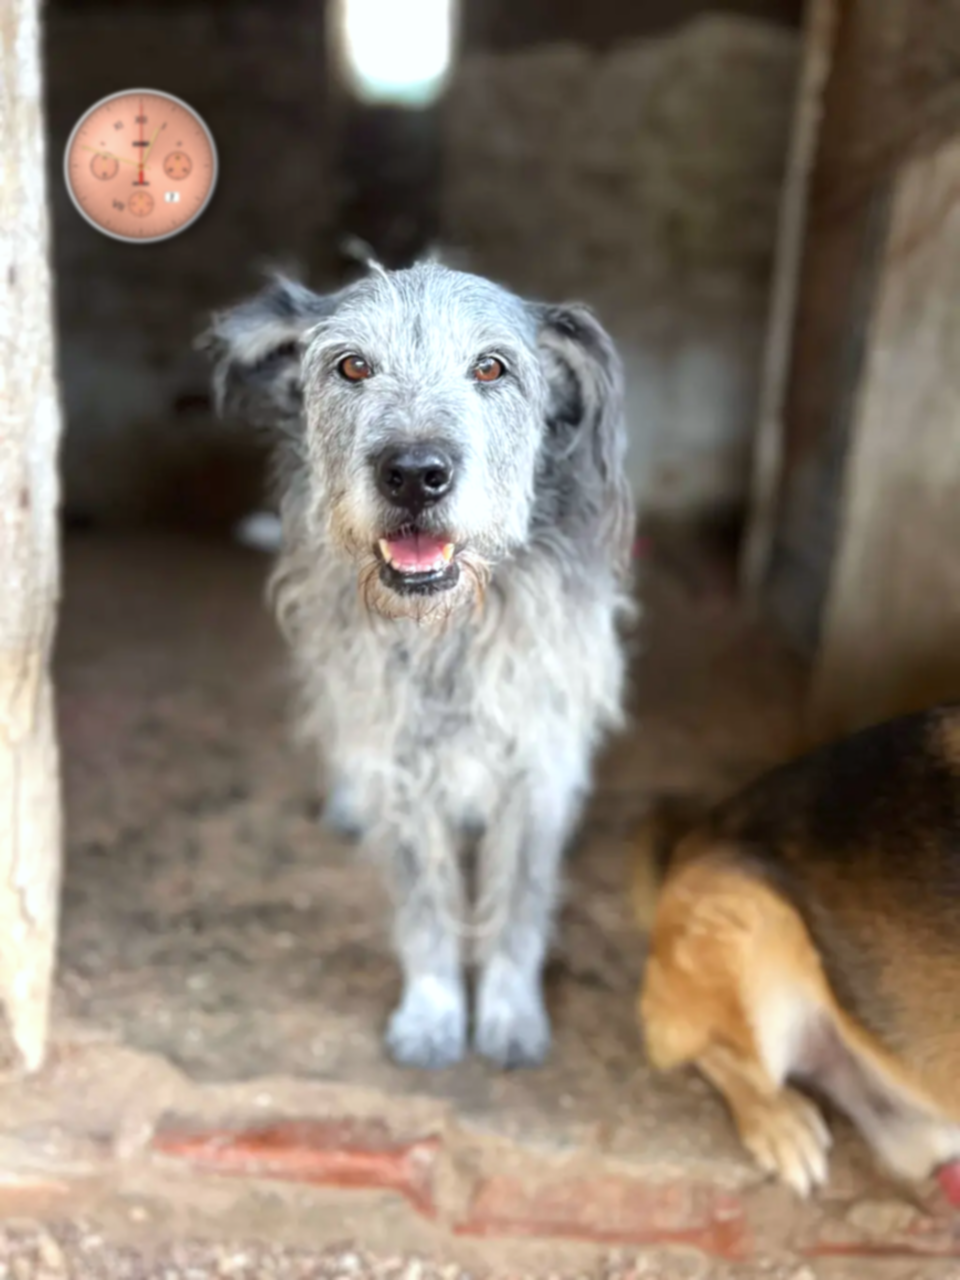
12,48
